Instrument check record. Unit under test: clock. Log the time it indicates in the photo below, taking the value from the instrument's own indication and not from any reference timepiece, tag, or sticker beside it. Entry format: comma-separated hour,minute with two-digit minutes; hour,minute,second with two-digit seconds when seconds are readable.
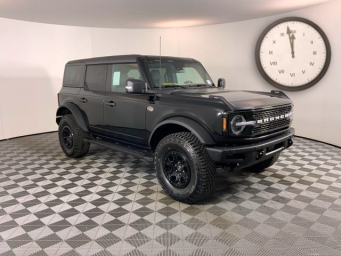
11,58
